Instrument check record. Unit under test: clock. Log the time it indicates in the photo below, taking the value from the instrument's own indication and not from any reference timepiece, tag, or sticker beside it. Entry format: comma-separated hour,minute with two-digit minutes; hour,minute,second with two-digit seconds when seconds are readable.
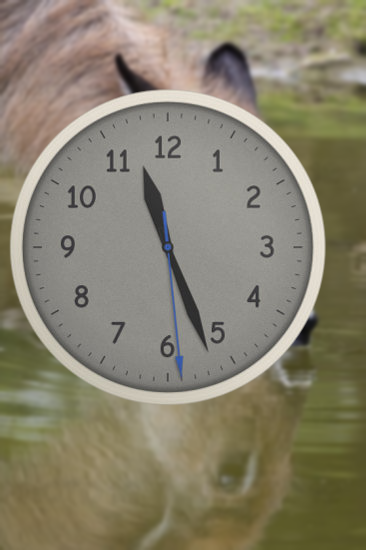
11,26,29
